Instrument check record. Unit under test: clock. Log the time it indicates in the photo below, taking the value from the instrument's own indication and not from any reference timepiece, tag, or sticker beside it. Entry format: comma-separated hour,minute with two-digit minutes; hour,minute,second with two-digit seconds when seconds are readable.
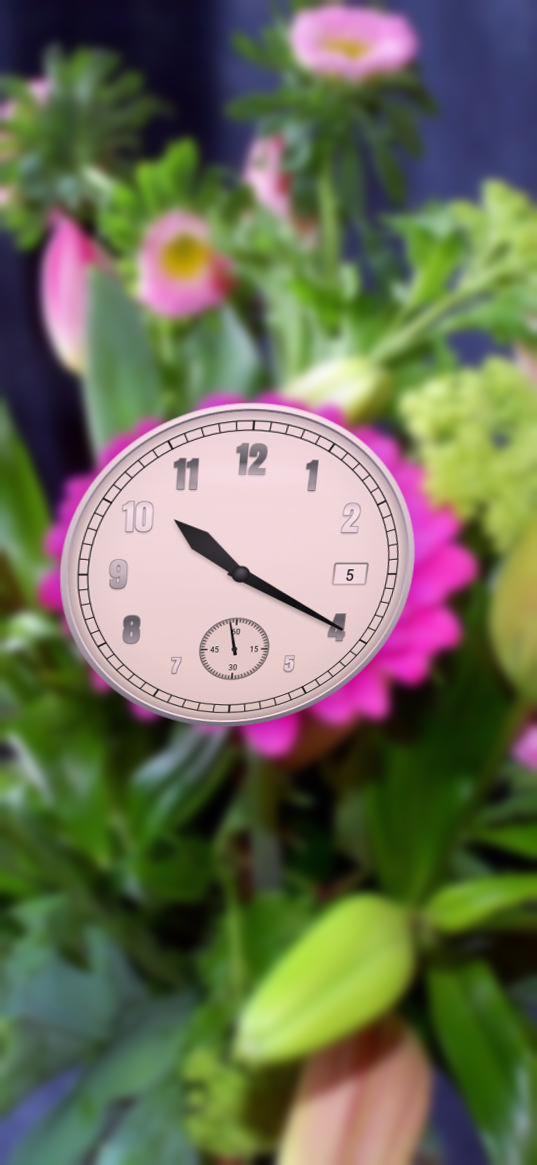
10,19,58
